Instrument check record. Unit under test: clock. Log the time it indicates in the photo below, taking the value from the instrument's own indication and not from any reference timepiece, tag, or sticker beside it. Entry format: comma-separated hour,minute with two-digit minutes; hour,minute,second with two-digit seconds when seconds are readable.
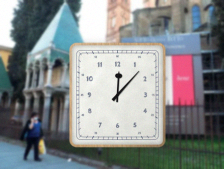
12,07
